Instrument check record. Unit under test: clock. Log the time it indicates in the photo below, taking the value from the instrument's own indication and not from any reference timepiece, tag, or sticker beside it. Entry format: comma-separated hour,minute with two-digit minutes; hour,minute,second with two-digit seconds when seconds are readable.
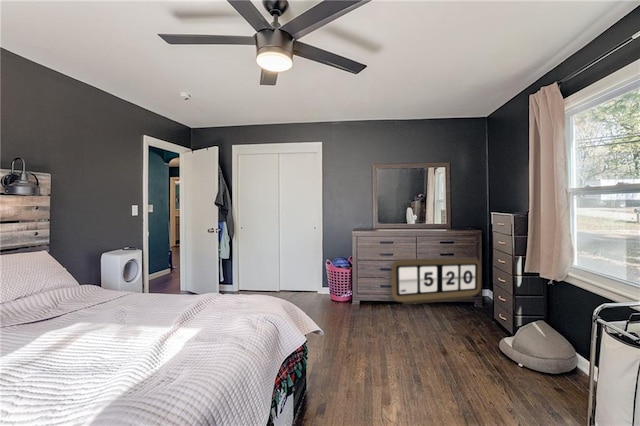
5,20
